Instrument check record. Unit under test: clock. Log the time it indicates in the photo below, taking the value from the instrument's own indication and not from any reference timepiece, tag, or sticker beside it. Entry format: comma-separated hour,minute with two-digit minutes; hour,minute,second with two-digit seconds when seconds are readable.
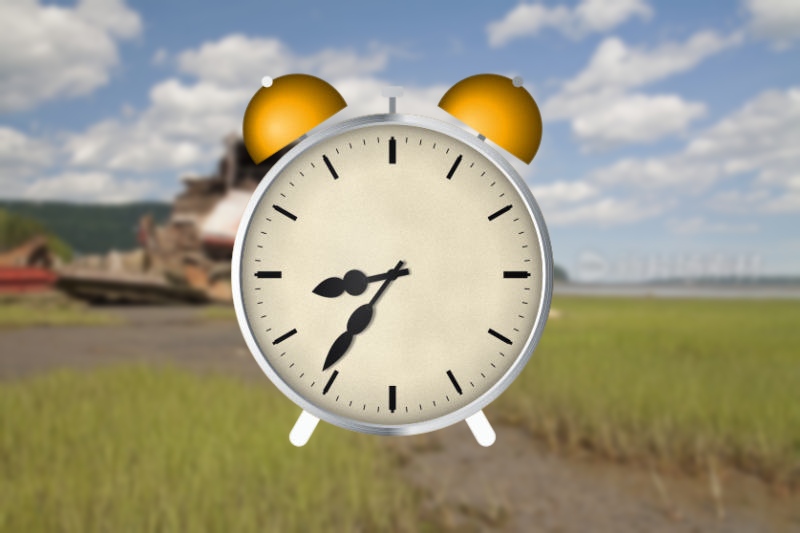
8,36
